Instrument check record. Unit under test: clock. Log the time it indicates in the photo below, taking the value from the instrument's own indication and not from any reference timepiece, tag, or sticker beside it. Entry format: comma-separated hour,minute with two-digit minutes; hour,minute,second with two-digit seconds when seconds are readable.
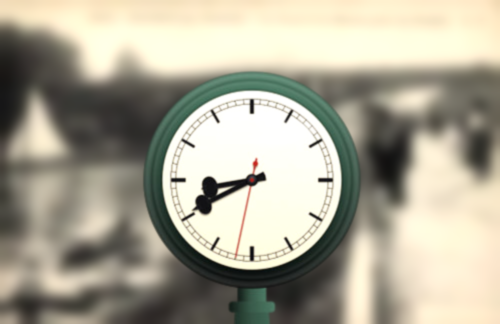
8,40,32
